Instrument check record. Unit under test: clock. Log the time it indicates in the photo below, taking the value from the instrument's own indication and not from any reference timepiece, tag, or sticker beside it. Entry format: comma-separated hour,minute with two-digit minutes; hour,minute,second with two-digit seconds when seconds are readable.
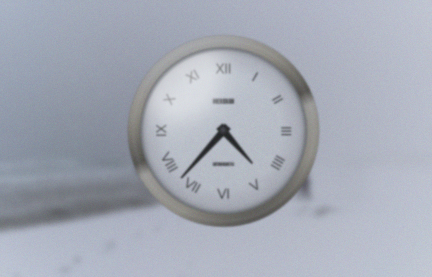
4,37
